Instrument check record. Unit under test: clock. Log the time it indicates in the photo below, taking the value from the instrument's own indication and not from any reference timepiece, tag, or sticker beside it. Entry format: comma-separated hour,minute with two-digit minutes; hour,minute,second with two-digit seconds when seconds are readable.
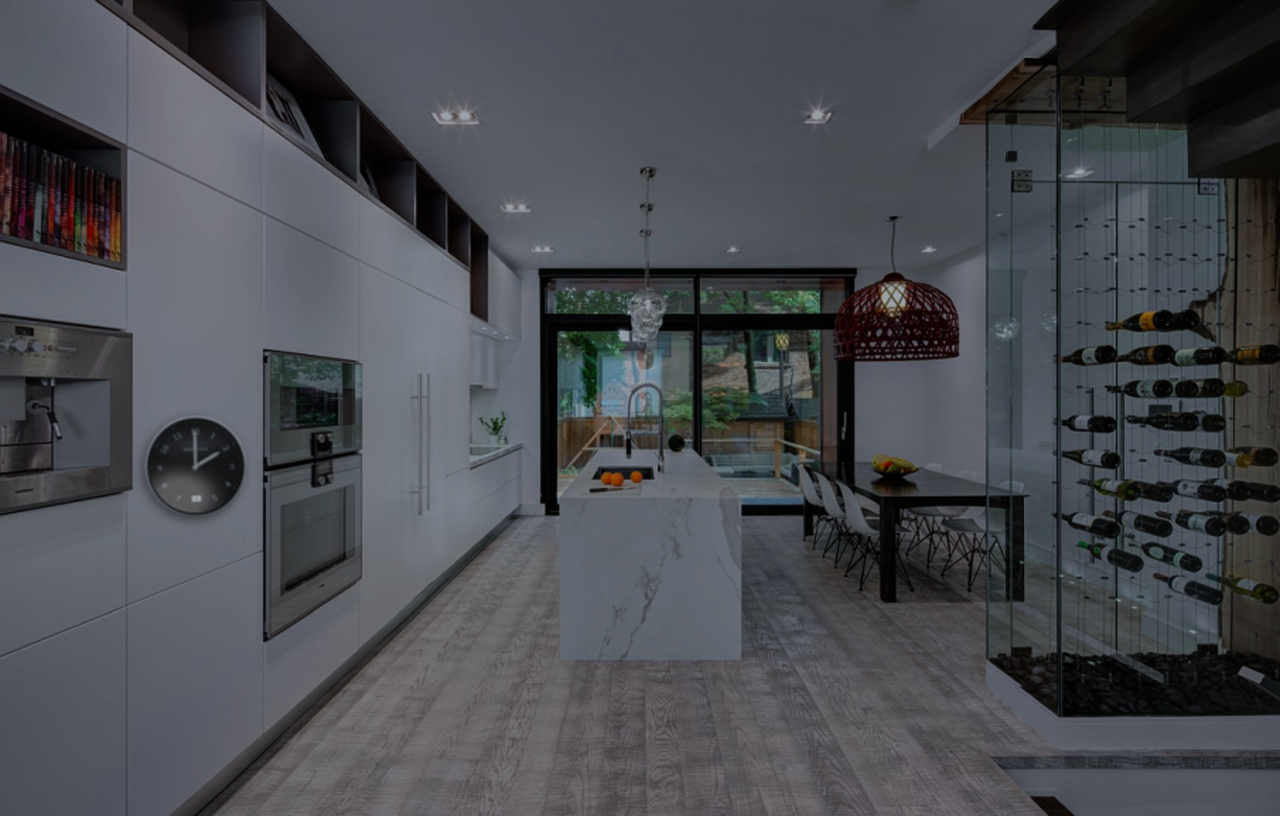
2,00
